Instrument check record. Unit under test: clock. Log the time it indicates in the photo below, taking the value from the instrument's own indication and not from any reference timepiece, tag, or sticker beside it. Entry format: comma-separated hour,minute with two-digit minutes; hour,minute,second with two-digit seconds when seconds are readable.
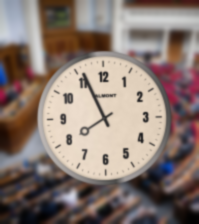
7,56
